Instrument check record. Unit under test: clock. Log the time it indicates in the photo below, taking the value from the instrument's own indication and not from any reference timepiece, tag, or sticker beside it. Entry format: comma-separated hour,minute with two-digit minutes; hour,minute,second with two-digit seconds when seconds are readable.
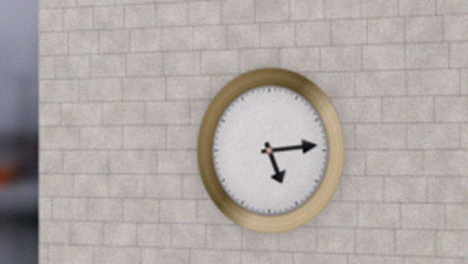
5,14
